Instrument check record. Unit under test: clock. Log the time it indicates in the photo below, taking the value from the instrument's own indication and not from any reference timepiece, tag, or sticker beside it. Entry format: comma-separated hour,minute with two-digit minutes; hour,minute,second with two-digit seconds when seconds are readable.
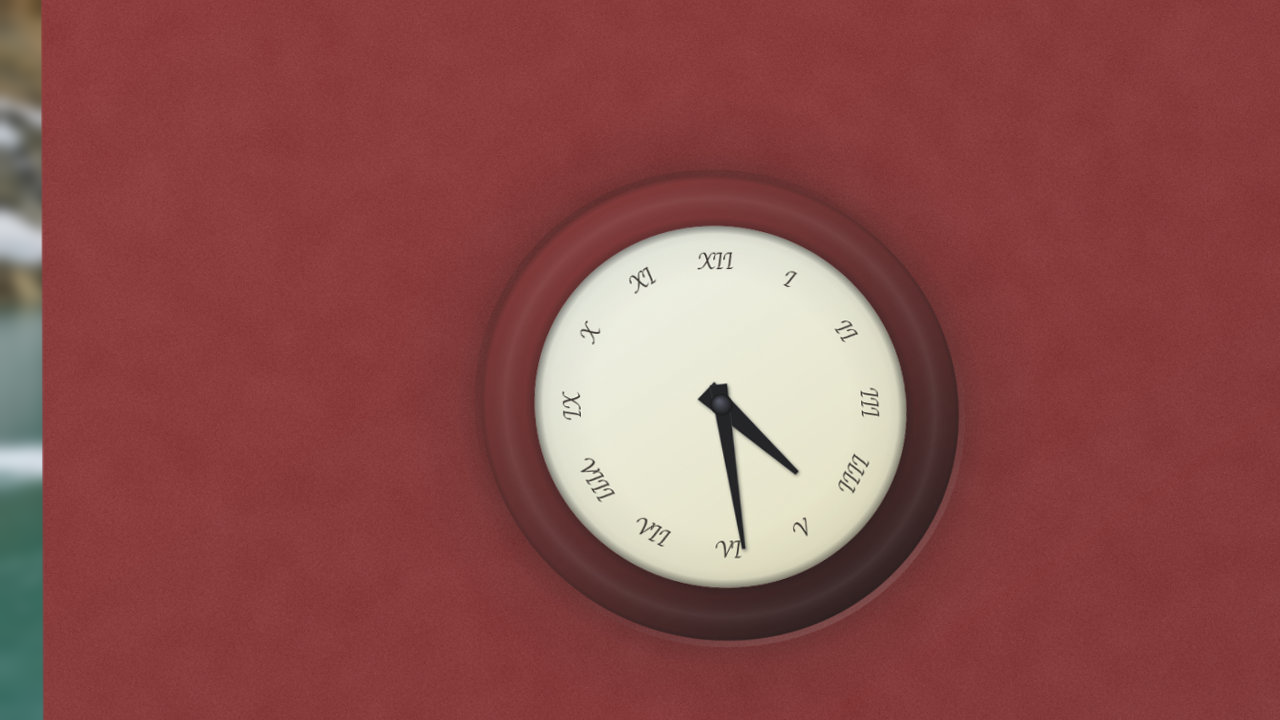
4,29
